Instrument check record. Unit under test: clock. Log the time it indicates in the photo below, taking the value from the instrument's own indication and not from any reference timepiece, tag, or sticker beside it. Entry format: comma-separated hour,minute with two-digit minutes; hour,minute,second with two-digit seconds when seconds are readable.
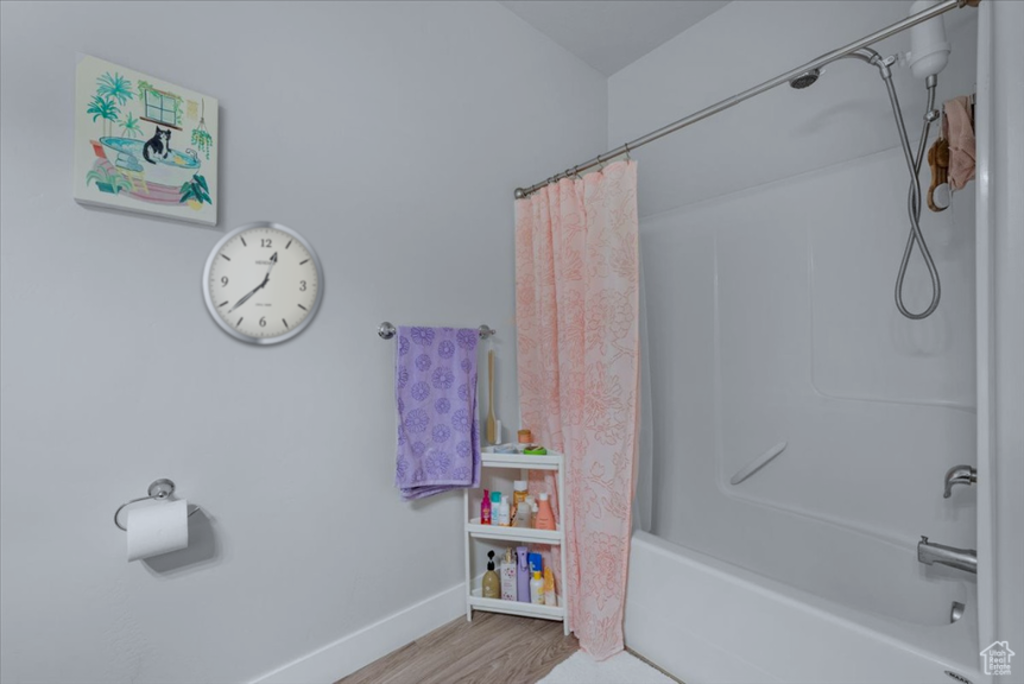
12,38
